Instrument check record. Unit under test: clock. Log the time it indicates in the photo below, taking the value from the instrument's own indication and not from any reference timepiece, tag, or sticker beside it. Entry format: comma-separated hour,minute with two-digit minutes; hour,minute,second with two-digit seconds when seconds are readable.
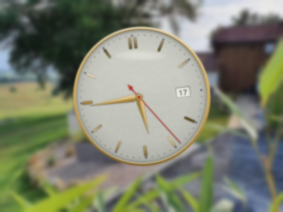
5,44,24
